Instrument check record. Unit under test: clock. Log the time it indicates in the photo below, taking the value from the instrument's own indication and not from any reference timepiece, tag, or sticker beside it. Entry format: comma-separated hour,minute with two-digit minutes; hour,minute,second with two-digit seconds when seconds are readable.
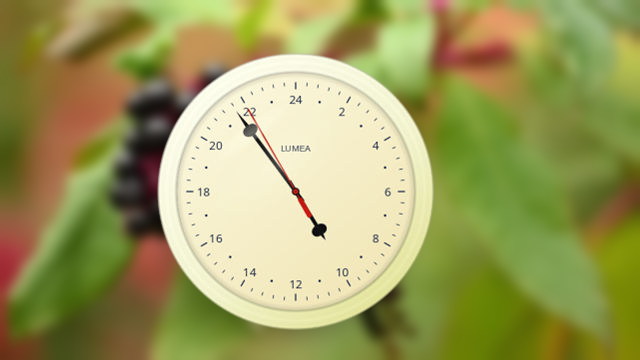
9,53,55
